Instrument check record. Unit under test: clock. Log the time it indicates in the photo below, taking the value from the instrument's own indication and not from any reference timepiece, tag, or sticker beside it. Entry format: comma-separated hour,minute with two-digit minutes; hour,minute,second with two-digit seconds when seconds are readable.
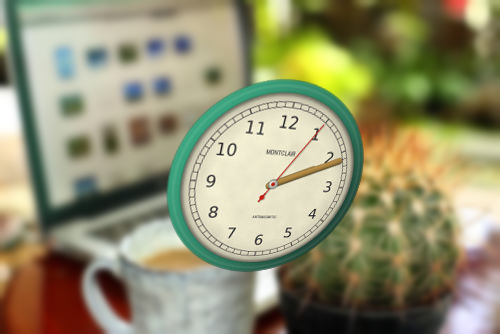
2,11,05
